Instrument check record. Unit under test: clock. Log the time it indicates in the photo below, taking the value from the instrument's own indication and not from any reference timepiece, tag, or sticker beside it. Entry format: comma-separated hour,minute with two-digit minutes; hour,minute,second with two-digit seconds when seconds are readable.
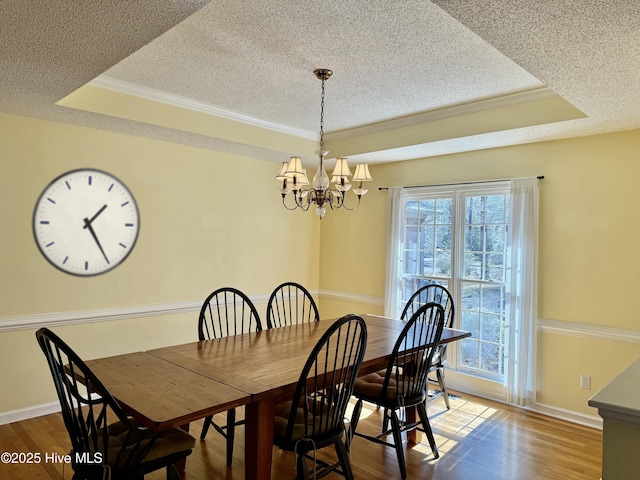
1,25
